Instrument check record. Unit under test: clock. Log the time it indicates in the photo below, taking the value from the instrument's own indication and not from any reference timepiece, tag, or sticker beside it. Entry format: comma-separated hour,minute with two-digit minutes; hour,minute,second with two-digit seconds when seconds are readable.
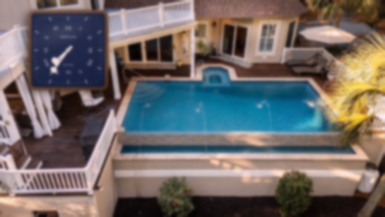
7,36
